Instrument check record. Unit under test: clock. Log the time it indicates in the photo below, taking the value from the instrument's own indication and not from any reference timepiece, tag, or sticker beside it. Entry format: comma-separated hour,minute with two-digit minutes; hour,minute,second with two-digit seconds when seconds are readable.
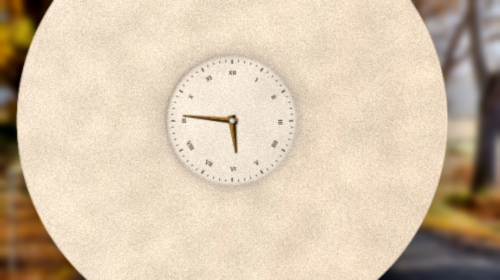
5,46
